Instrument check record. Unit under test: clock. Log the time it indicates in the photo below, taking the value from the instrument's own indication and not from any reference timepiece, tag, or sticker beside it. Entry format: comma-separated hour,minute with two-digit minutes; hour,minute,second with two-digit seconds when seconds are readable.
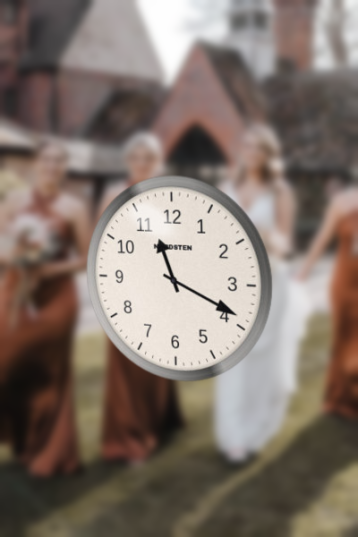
11,19
